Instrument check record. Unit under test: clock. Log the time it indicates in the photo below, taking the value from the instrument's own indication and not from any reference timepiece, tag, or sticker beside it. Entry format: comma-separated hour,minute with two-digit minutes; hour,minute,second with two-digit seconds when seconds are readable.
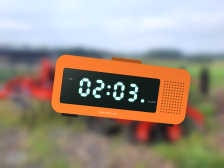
2,03
